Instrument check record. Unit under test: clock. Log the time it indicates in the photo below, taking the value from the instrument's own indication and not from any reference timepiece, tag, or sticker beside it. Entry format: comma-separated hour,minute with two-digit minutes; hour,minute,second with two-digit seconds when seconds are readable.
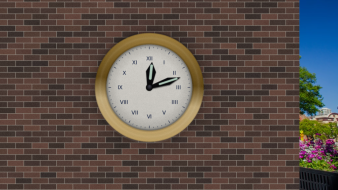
12,12
